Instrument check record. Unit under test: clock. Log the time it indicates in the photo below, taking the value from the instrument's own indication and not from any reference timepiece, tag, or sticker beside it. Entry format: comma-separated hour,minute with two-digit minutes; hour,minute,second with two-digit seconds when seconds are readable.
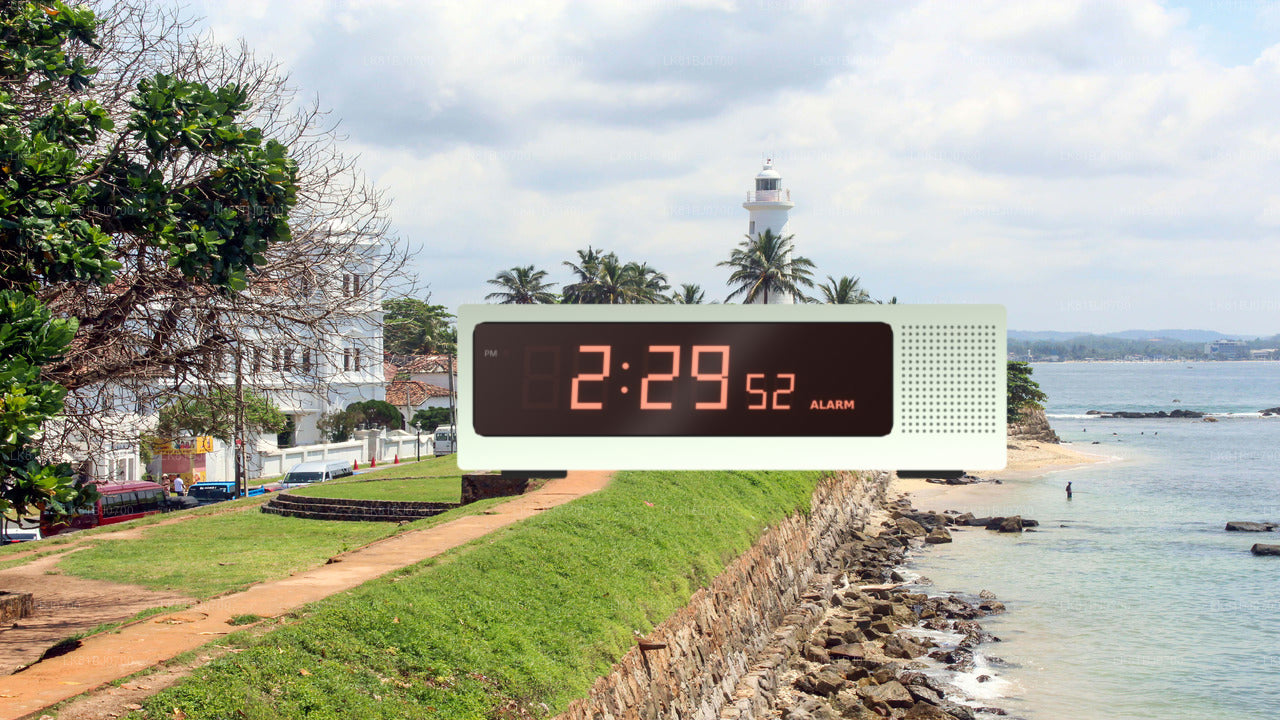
2,29,52
